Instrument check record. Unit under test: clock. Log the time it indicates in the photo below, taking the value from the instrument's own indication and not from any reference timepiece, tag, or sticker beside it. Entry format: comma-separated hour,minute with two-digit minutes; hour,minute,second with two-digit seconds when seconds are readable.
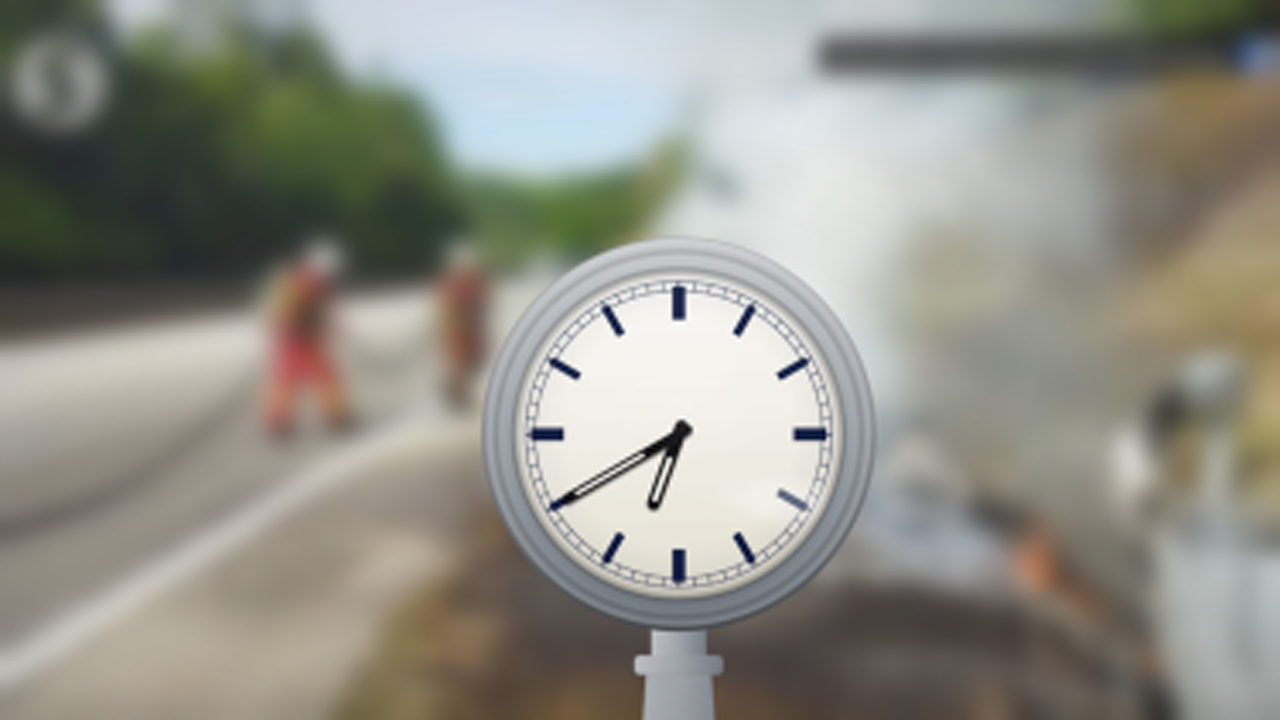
6,40
